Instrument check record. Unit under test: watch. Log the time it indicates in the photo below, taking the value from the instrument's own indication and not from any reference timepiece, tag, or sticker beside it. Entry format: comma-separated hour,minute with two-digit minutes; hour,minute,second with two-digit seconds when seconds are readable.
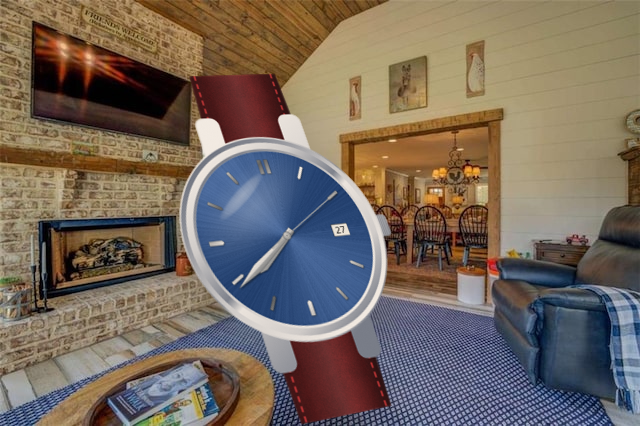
7,39,10
